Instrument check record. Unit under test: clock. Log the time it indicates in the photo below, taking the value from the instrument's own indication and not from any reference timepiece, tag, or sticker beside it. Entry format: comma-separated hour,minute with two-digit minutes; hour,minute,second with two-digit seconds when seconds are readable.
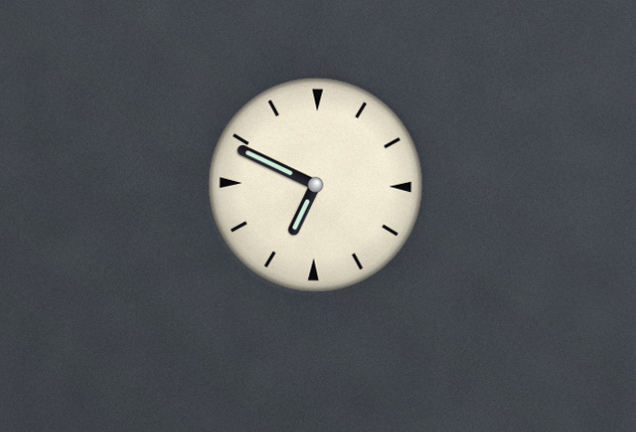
6,49
